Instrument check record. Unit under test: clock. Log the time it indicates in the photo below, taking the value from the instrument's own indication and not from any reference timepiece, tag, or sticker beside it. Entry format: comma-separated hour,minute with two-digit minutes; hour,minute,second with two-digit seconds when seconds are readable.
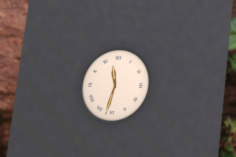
11,32
